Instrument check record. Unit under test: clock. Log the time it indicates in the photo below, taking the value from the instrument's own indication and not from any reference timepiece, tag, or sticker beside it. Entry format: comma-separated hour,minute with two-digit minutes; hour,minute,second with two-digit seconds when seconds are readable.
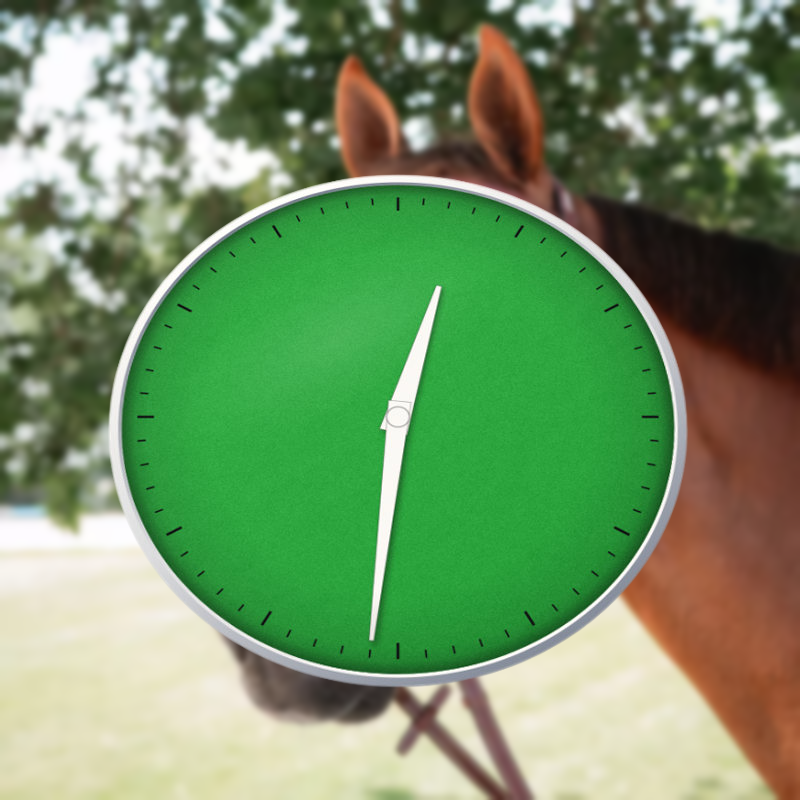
12,31
